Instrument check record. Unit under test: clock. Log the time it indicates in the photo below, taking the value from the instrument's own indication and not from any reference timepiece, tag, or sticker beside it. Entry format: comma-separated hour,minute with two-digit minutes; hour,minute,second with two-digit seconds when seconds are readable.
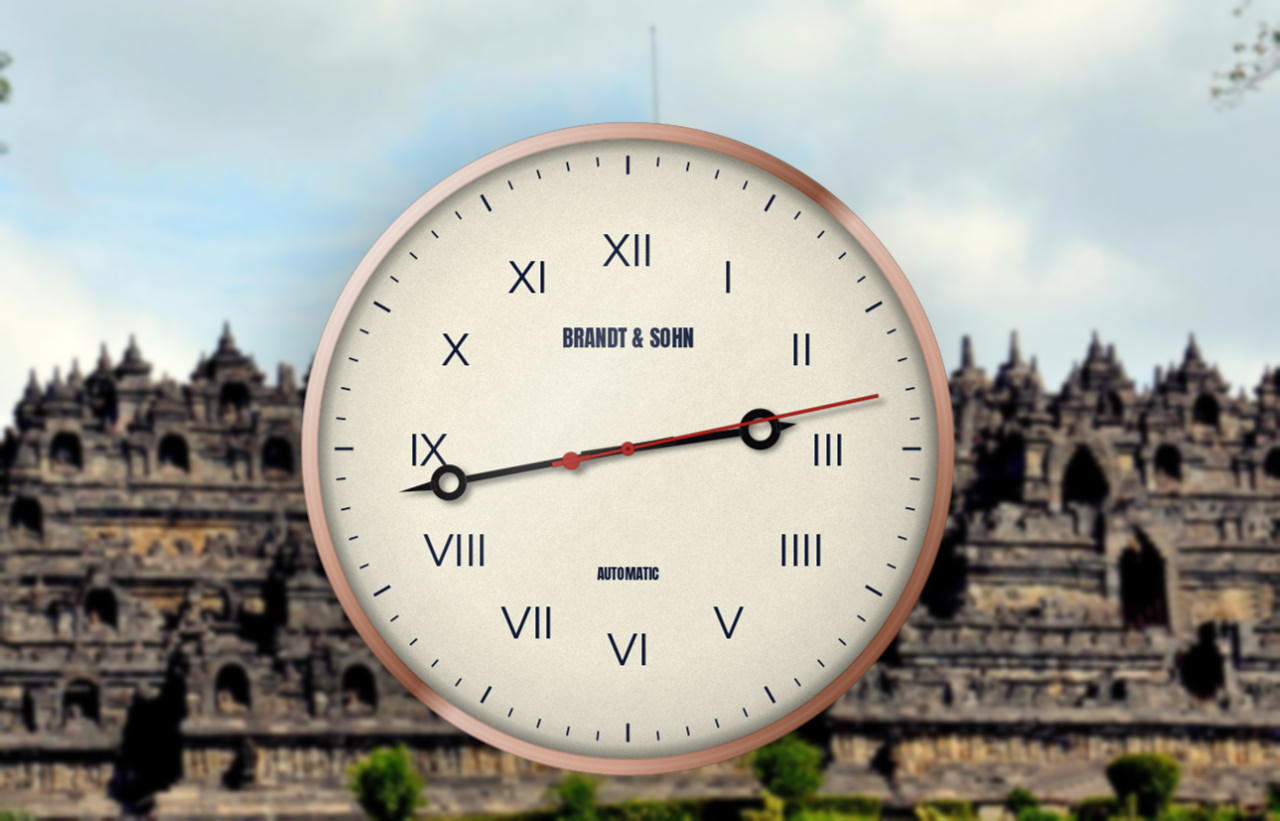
2,43,13
